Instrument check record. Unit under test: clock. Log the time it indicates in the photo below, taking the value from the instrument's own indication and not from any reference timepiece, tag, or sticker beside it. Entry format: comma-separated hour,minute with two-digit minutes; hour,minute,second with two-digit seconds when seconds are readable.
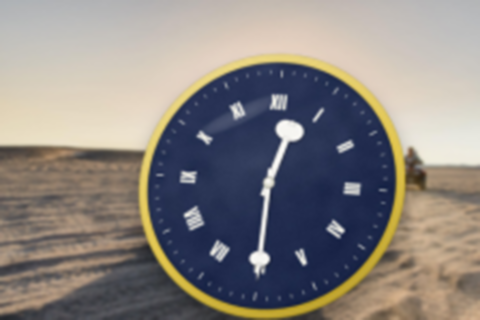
12,30
